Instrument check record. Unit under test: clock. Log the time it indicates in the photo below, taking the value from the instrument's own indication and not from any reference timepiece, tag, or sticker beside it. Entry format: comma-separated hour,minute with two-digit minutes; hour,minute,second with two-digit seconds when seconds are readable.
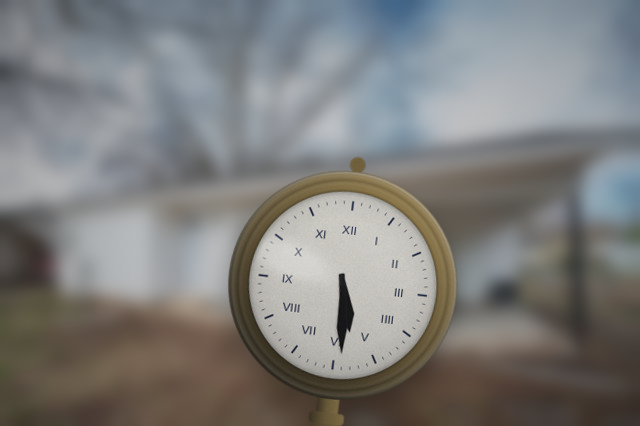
5,29
